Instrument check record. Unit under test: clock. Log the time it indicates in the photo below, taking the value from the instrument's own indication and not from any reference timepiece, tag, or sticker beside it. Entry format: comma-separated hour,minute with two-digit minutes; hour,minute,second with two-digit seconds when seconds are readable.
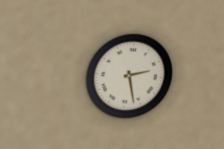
2,27
